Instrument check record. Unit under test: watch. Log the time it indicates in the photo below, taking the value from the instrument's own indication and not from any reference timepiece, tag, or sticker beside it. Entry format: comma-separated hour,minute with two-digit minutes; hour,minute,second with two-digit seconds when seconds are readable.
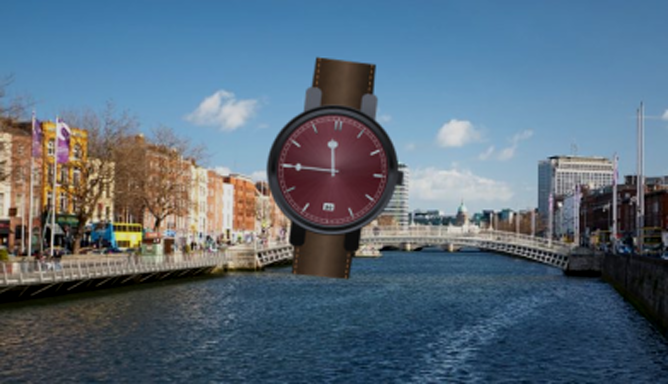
11,45
